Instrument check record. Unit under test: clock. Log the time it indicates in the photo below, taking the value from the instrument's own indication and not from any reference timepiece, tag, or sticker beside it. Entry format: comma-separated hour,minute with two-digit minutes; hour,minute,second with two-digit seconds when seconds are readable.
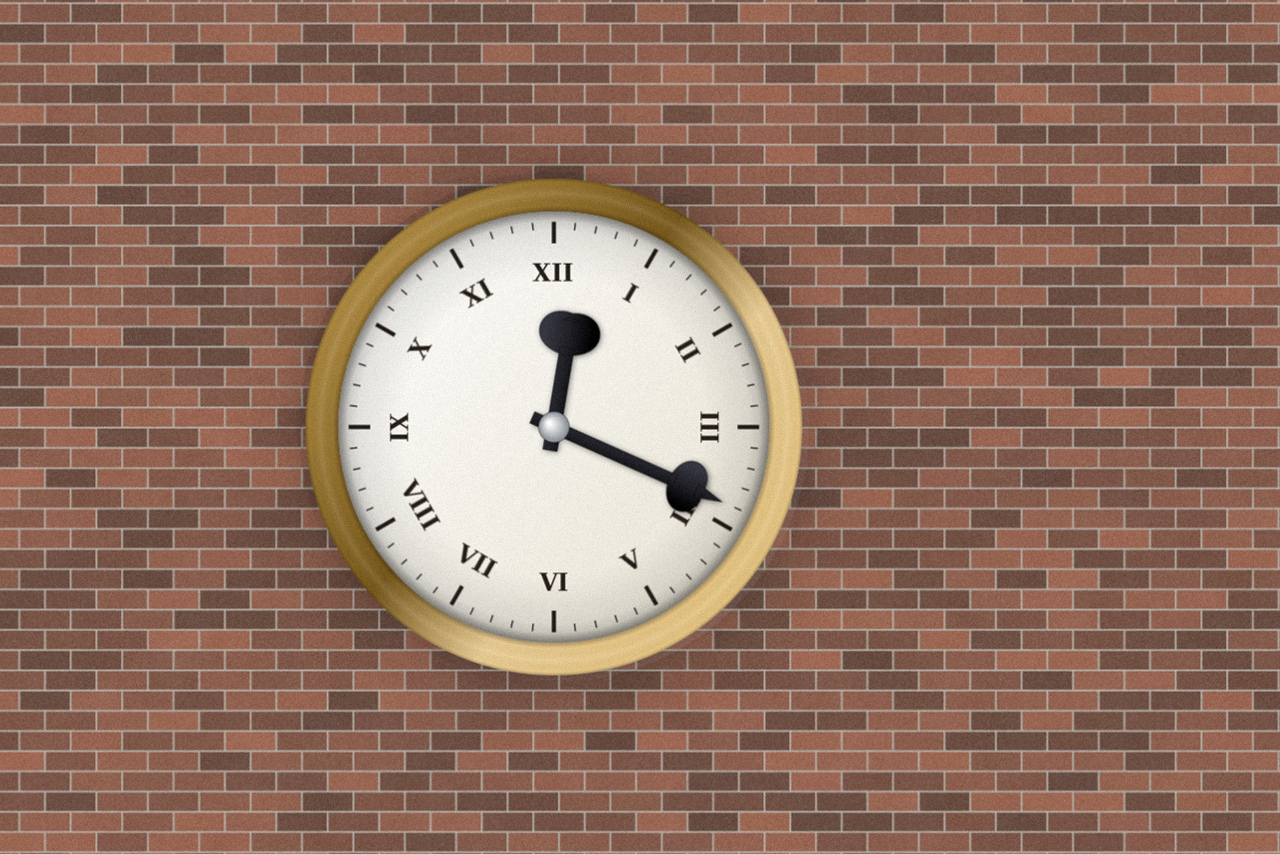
12,19
